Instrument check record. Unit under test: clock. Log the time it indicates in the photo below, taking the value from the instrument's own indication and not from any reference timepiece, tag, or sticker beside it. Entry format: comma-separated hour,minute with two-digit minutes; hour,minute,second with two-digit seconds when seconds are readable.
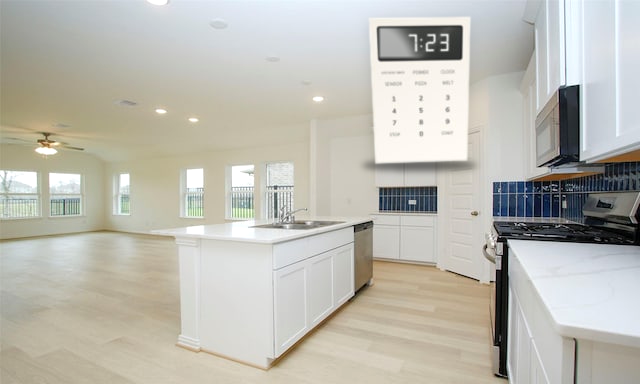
7,23
